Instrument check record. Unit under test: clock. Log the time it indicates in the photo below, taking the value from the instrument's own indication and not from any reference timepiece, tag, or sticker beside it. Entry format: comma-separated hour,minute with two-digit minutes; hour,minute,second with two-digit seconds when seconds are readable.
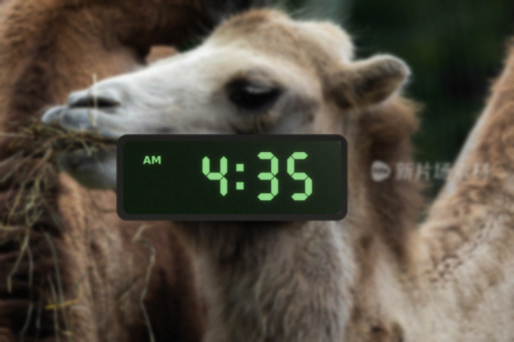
4,35
